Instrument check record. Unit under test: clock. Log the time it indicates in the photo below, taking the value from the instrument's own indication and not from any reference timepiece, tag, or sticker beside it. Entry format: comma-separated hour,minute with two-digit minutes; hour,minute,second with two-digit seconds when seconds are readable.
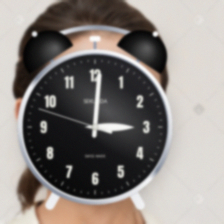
3,00,48
